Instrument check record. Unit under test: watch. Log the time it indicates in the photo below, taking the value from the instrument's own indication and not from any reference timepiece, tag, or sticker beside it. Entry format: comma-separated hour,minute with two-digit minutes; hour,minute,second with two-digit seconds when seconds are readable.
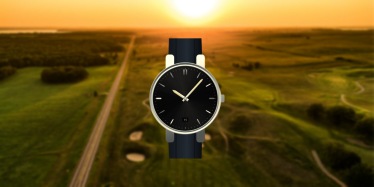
10,07
